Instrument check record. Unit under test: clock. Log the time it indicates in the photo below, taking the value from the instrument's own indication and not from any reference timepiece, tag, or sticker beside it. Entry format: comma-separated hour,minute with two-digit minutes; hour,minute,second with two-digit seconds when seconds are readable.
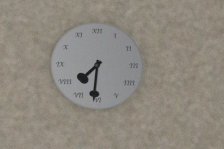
7,31
